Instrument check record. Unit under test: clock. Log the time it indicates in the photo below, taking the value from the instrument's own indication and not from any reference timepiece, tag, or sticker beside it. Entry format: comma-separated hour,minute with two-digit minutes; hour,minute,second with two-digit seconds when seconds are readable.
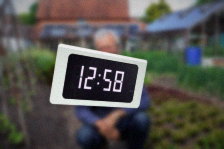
12,58
